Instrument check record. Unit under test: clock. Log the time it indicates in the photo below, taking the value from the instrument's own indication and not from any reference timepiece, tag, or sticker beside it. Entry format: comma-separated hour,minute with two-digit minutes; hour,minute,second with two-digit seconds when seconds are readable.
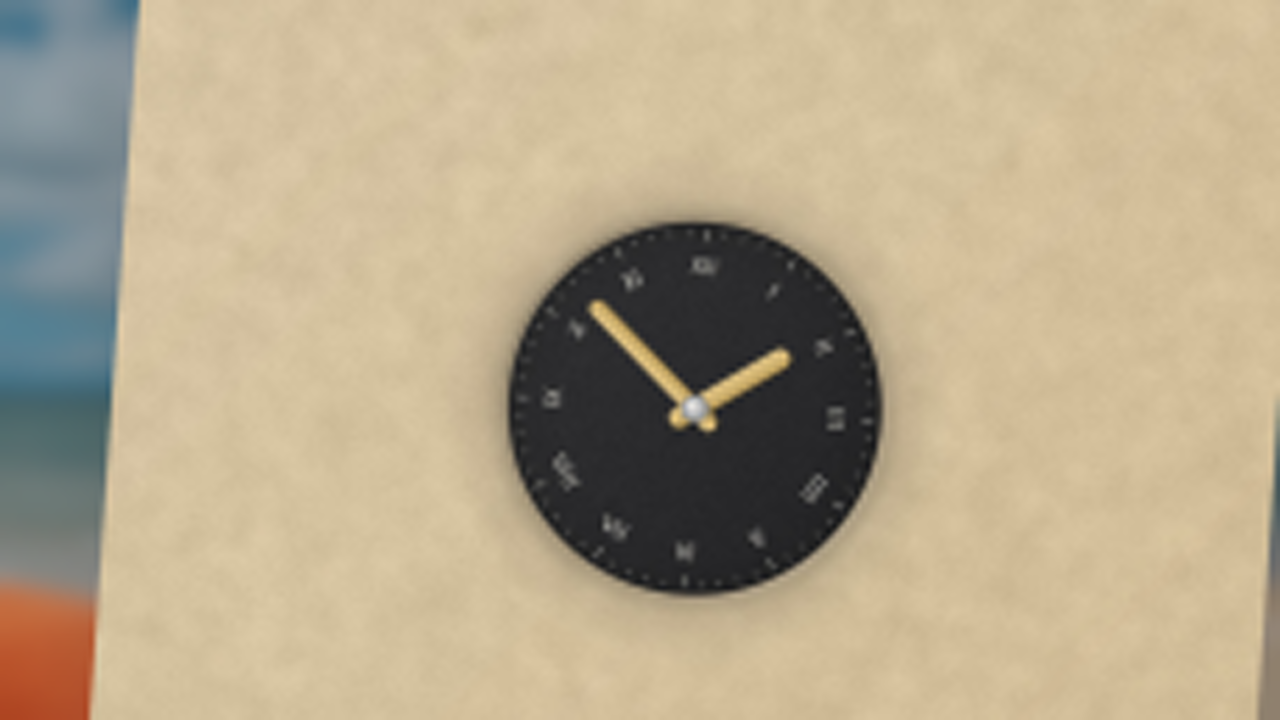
1,52
